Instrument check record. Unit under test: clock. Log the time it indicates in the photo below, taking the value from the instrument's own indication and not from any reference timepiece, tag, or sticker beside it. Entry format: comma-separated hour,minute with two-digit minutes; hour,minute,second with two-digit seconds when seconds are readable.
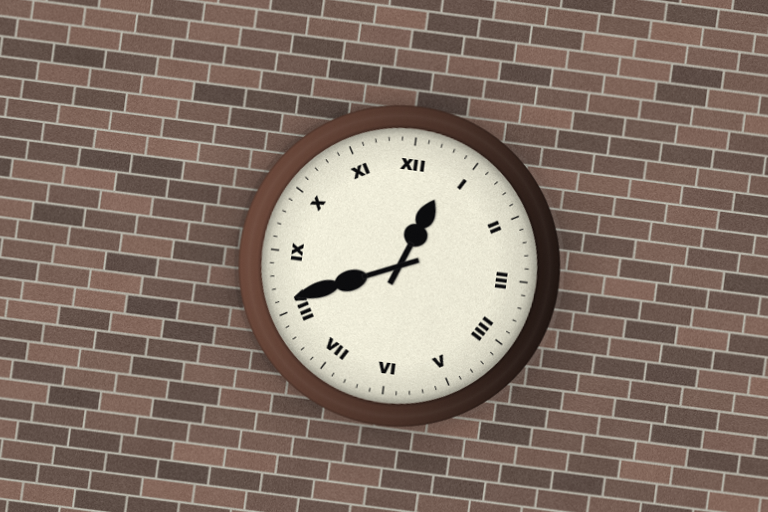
12,41
